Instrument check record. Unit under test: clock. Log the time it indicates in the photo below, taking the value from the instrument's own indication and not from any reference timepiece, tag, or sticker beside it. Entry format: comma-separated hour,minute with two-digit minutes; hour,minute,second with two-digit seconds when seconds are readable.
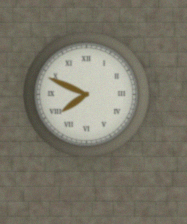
7,49
